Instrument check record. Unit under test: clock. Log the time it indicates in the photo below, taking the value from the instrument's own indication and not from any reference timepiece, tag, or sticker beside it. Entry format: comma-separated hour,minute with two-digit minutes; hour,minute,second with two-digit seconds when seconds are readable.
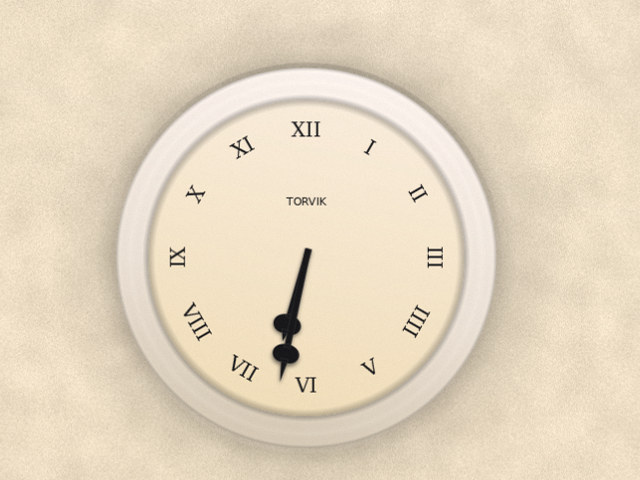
6,32
